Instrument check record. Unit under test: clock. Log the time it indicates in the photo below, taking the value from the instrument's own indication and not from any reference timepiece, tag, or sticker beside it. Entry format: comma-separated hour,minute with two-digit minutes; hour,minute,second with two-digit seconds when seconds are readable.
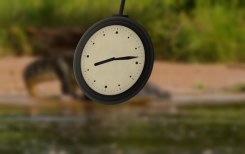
8,13
